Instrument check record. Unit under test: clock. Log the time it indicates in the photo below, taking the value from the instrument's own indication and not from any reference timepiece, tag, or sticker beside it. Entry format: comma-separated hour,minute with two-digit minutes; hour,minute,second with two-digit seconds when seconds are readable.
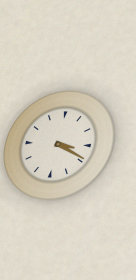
3,19
